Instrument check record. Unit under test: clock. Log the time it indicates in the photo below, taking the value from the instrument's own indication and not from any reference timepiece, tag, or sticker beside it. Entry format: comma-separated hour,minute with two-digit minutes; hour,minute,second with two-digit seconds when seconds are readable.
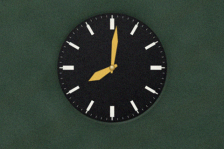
8,01
